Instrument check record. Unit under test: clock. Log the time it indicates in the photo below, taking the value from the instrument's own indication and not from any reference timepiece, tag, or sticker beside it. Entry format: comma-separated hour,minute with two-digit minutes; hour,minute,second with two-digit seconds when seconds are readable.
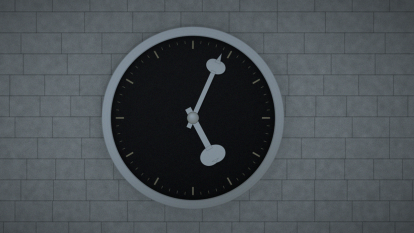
5,04
